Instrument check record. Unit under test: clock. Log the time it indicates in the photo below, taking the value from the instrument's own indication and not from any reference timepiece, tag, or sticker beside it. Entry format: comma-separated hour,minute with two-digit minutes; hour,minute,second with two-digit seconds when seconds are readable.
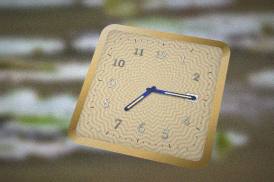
7,15
